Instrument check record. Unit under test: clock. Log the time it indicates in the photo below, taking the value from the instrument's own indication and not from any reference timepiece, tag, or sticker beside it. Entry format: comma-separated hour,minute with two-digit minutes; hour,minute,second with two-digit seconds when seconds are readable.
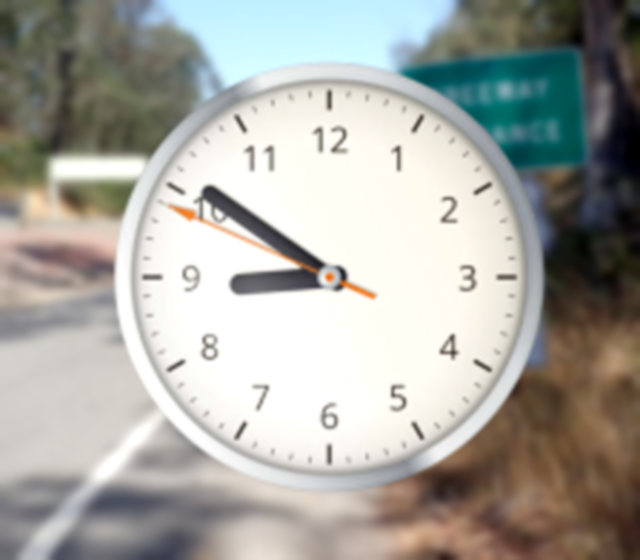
8,50,49
